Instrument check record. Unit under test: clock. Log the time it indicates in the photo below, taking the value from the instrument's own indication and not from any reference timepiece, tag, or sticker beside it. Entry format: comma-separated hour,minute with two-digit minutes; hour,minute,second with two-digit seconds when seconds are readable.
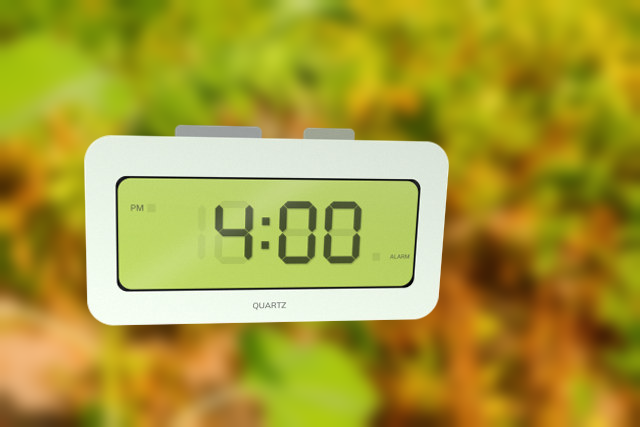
4,00
